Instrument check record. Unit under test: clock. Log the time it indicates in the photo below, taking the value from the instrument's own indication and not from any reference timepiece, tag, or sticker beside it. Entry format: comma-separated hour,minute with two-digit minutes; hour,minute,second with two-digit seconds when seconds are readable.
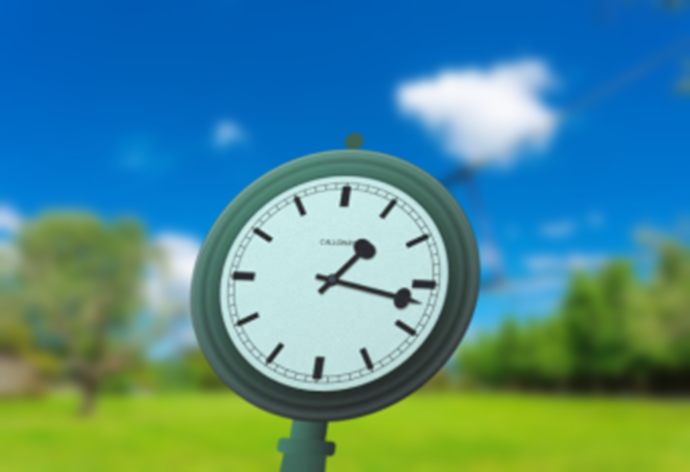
1,17
